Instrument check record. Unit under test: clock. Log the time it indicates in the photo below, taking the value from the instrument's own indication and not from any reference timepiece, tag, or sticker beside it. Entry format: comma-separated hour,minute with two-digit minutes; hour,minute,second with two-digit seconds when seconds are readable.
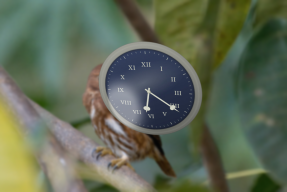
6,21
